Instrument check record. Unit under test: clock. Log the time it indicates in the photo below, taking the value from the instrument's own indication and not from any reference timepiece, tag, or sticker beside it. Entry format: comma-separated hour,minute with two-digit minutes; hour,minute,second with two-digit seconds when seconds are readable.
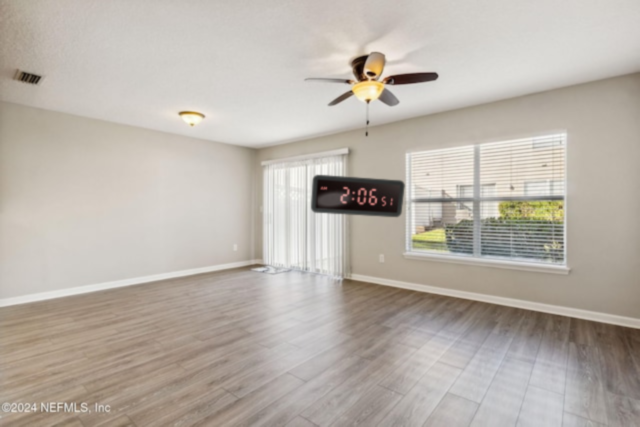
2,06
